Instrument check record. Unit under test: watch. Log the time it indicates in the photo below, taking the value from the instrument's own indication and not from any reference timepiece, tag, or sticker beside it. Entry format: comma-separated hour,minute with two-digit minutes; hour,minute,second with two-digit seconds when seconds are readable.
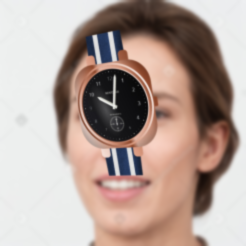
10,02
